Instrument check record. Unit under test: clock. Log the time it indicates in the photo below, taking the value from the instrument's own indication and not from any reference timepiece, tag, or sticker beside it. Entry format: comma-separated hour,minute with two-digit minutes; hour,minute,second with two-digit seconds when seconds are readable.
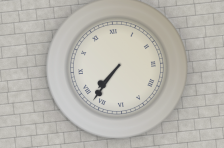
7,37
